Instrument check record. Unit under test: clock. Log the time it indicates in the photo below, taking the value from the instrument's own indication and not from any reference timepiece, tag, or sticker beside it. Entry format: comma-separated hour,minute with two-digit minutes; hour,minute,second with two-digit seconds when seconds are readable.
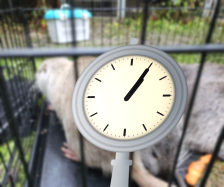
1,05
